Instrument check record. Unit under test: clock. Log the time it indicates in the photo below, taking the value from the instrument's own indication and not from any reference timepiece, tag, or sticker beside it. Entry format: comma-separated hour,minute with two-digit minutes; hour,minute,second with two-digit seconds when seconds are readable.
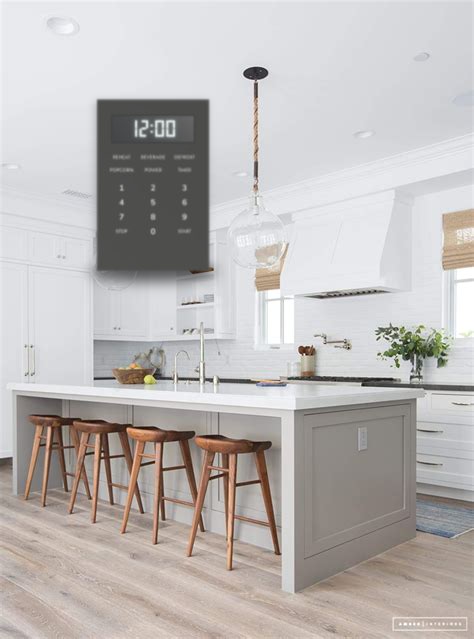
12,00
